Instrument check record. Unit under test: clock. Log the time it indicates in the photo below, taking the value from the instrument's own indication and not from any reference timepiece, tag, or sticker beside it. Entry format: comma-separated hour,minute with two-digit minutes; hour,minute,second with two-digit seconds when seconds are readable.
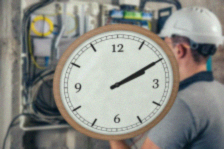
2,10
